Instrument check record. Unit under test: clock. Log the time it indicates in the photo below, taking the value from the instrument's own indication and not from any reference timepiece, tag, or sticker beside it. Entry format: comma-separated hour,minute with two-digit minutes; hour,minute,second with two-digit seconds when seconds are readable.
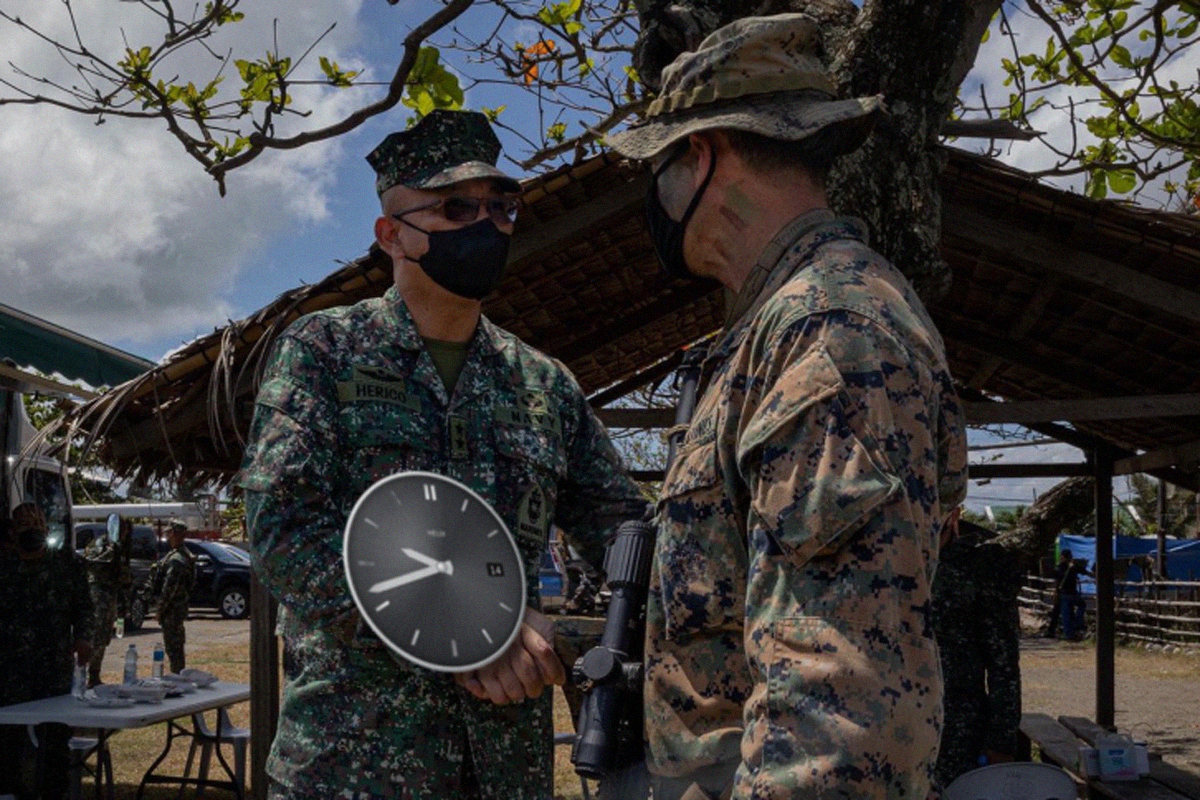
9,42
